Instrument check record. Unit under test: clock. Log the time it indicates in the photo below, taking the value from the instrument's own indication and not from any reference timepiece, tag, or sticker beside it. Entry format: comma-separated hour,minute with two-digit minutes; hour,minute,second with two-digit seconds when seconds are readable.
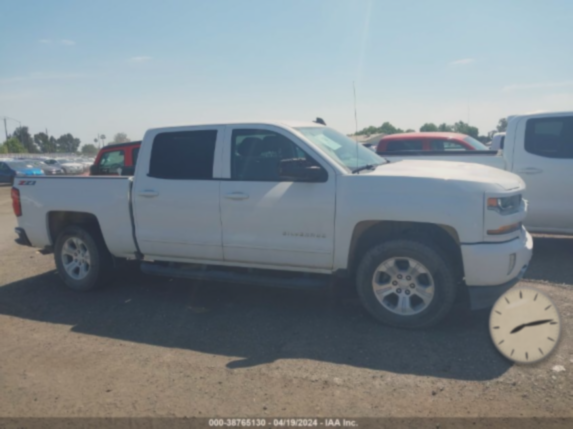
8,14
